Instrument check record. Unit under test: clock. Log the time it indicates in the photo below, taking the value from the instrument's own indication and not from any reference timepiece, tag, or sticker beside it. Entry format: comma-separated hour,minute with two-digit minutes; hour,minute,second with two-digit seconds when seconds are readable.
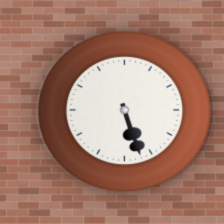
5,27
